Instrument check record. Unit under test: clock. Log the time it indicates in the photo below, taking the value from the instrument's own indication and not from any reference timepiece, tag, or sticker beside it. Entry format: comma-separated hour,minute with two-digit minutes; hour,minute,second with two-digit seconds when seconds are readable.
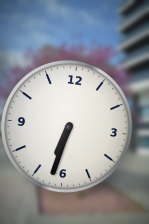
6,32
